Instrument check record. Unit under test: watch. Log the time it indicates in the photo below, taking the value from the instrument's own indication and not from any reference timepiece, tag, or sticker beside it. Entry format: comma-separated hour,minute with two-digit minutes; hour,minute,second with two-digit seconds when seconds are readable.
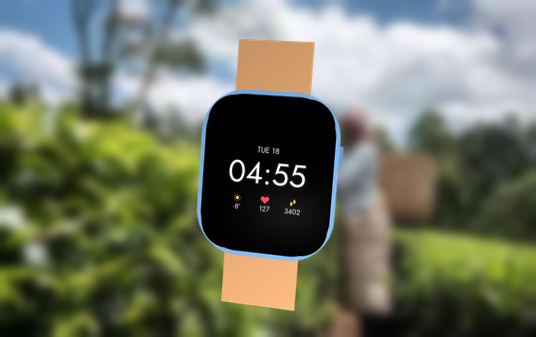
4,55
